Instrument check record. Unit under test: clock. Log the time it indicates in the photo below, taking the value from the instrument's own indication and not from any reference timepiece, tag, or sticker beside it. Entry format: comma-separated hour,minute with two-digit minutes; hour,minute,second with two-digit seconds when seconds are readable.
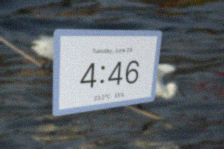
4,46
